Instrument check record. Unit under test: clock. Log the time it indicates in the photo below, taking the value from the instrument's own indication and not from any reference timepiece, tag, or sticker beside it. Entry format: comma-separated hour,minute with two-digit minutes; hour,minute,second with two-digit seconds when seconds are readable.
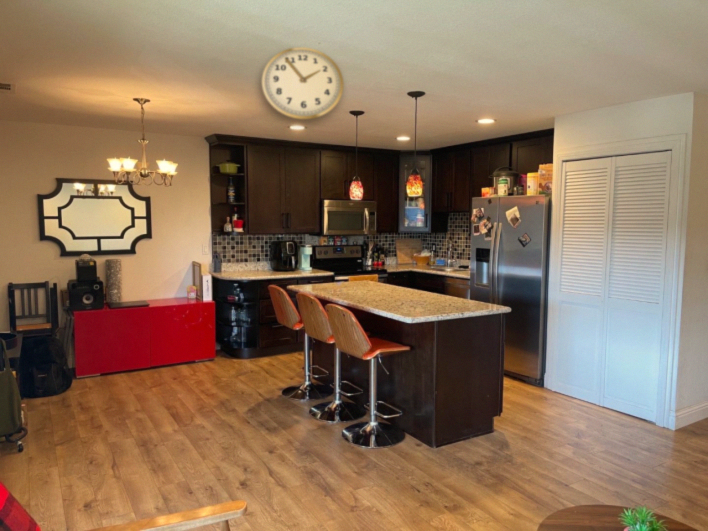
1,54
